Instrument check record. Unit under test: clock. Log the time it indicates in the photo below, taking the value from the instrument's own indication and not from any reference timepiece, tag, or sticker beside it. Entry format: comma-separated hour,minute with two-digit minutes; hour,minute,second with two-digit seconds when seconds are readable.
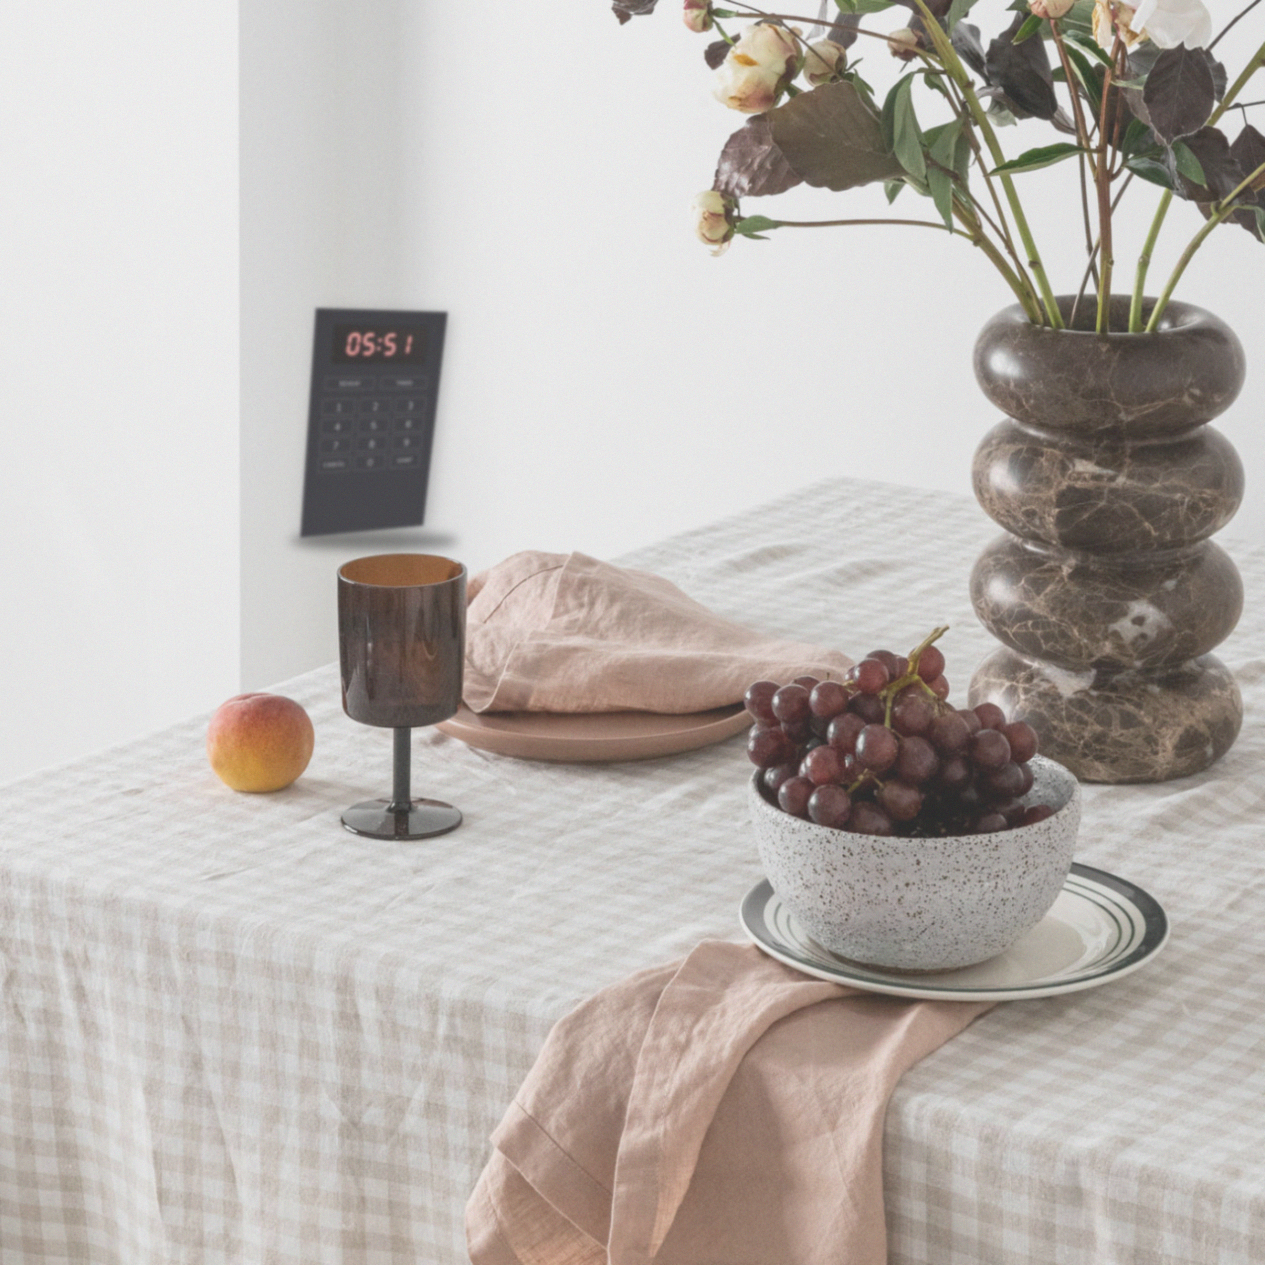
5,51
